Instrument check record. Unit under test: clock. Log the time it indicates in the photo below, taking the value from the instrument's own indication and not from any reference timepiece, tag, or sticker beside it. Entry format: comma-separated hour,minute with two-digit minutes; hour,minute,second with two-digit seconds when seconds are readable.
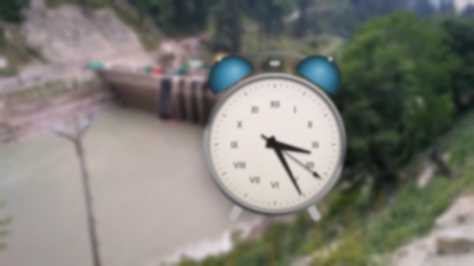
3,25,21
